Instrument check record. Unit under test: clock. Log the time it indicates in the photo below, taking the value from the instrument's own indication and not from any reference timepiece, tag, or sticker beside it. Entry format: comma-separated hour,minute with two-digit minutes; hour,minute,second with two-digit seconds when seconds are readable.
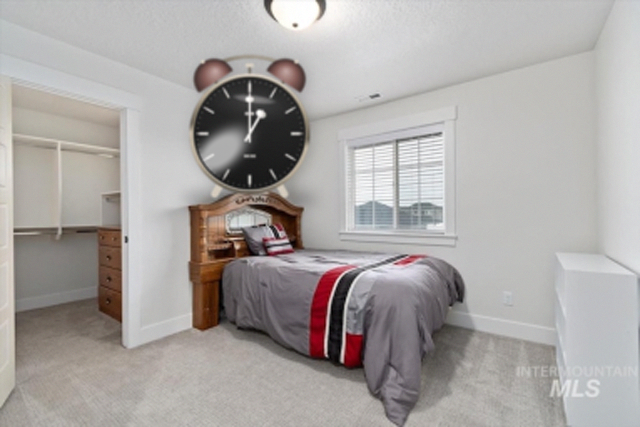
1,00
